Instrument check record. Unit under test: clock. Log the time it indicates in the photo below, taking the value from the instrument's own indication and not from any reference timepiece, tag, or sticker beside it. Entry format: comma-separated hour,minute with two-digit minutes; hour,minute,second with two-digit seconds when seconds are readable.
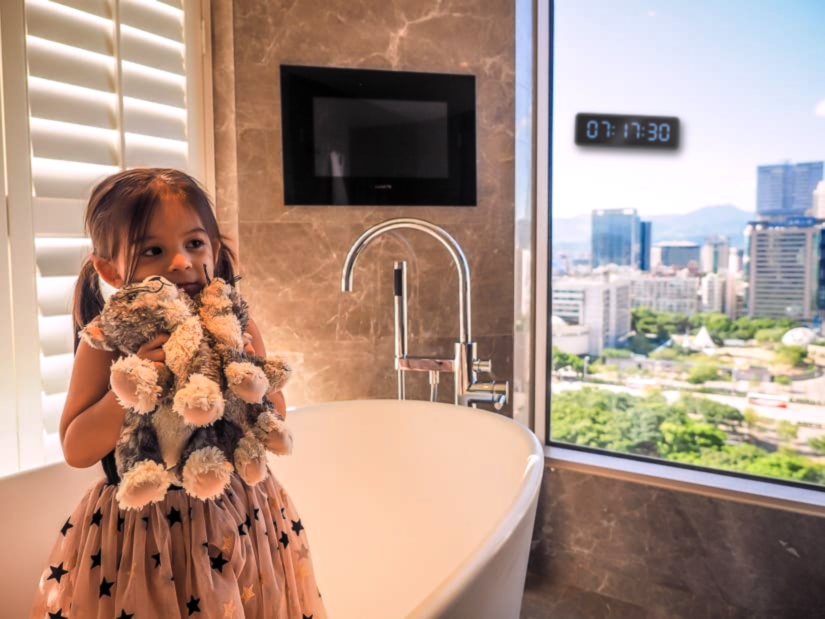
7,17,30
